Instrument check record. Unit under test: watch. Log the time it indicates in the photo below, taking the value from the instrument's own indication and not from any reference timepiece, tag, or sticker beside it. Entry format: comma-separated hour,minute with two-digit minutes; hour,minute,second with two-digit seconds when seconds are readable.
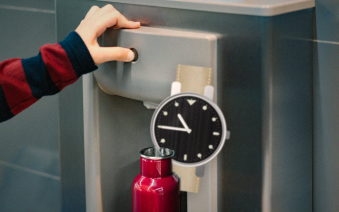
10,45
